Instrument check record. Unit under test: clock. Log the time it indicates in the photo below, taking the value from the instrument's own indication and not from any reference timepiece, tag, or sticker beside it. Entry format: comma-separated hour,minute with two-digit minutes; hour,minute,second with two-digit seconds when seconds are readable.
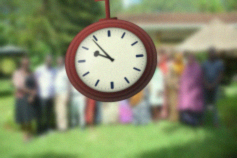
9,54
